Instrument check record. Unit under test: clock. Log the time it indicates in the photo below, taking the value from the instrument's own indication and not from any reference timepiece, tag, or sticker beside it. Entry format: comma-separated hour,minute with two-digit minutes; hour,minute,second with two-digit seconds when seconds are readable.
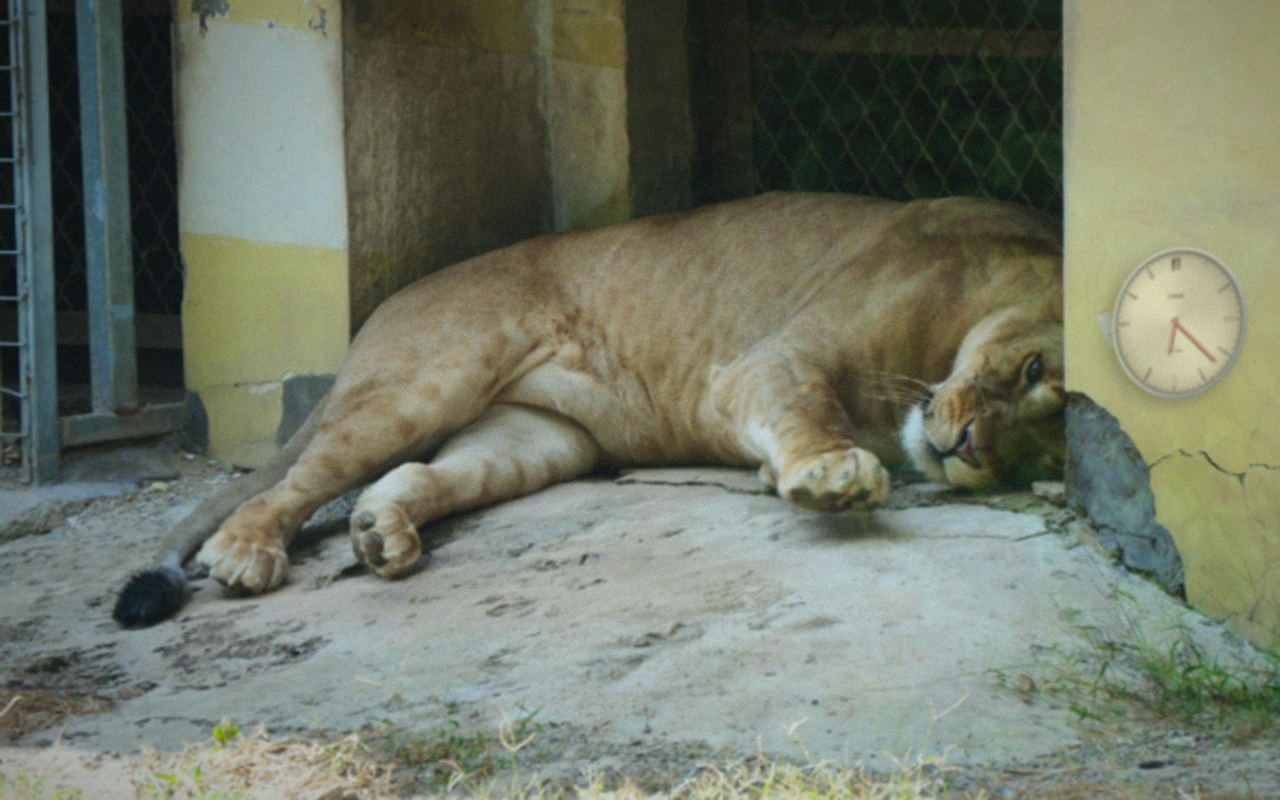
6,22
